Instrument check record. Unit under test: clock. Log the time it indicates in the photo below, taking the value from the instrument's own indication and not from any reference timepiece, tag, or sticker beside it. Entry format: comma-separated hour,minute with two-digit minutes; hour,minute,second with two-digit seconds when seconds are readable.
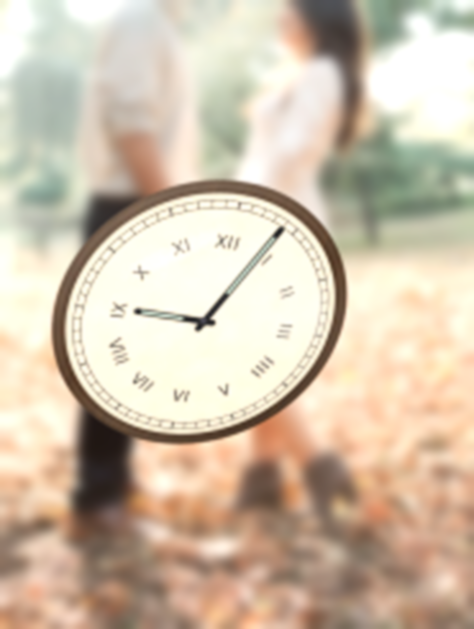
9,04
